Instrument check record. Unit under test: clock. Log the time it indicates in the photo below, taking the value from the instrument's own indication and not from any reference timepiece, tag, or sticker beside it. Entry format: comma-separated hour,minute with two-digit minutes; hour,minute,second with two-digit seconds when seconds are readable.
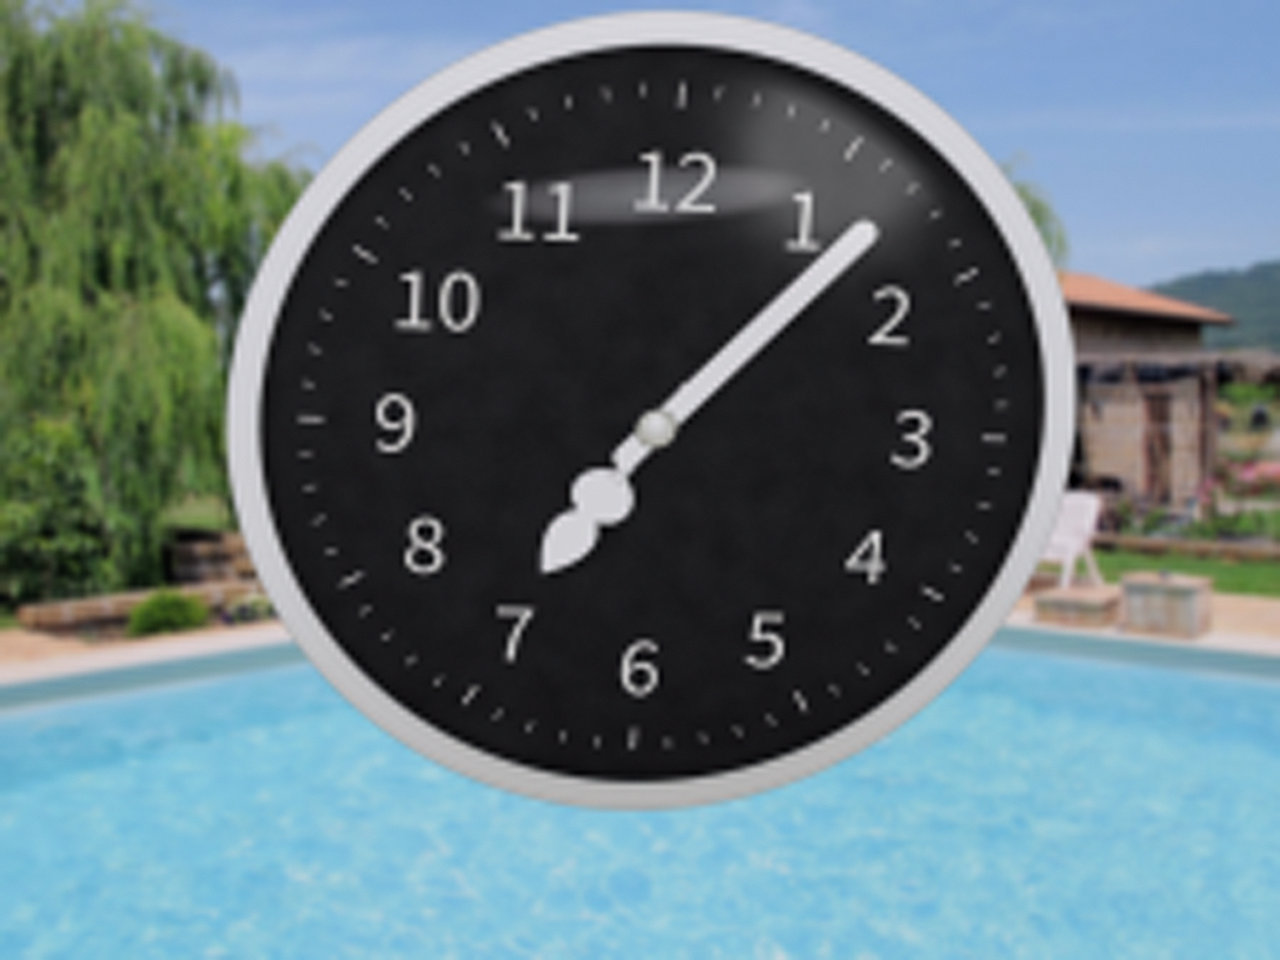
7,07
